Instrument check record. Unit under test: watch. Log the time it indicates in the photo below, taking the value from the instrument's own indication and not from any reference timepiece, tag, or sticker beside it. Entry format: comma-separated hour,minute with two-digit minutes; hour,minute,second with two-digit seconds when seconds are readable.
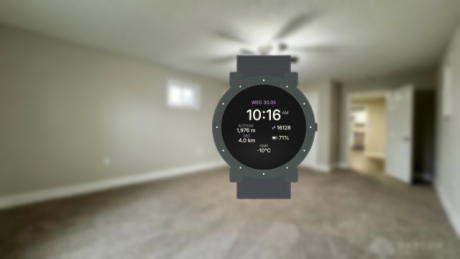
10,16
